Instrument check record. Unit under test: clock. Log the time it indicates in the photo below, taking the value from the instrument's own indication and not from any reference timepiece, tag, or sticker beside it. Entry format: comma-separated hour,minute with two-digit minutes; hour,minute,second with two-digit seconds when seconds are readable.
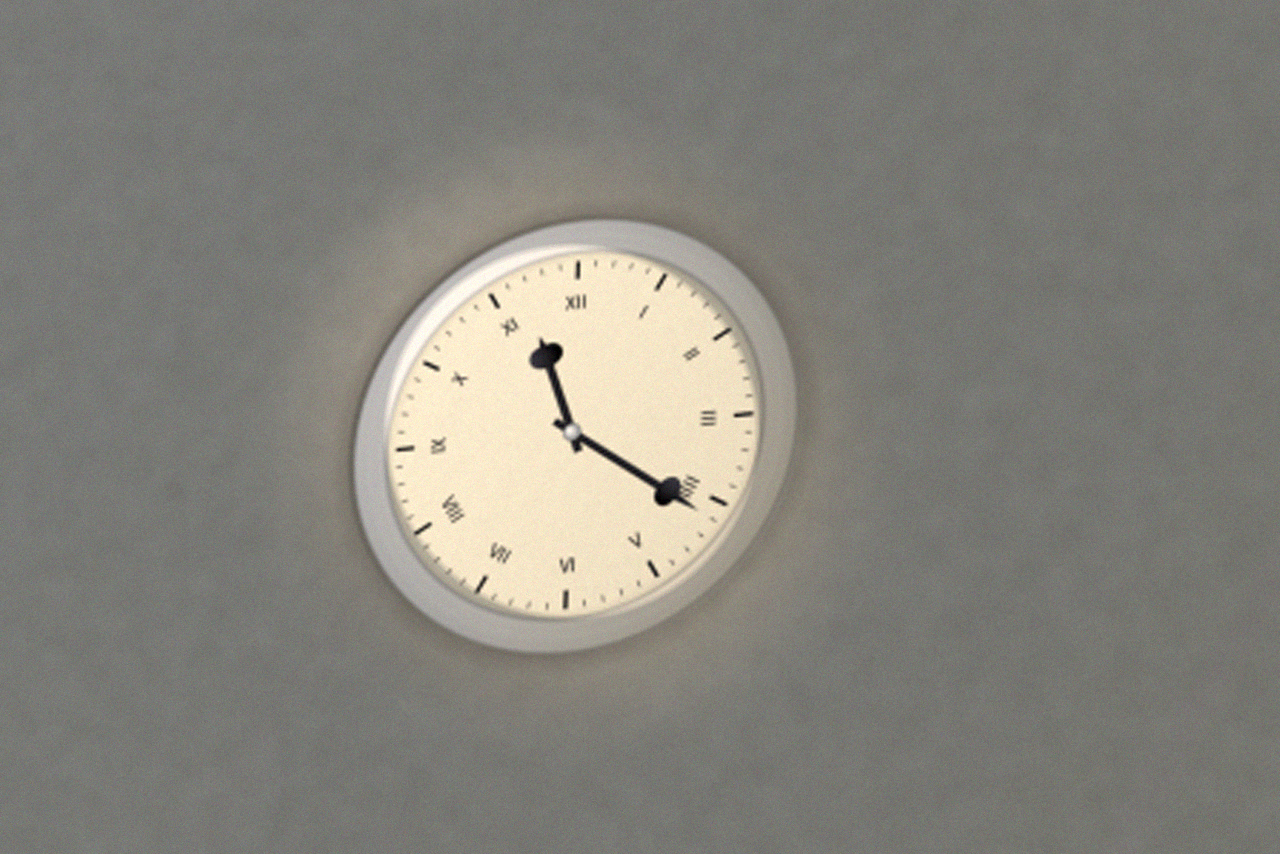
11,21
